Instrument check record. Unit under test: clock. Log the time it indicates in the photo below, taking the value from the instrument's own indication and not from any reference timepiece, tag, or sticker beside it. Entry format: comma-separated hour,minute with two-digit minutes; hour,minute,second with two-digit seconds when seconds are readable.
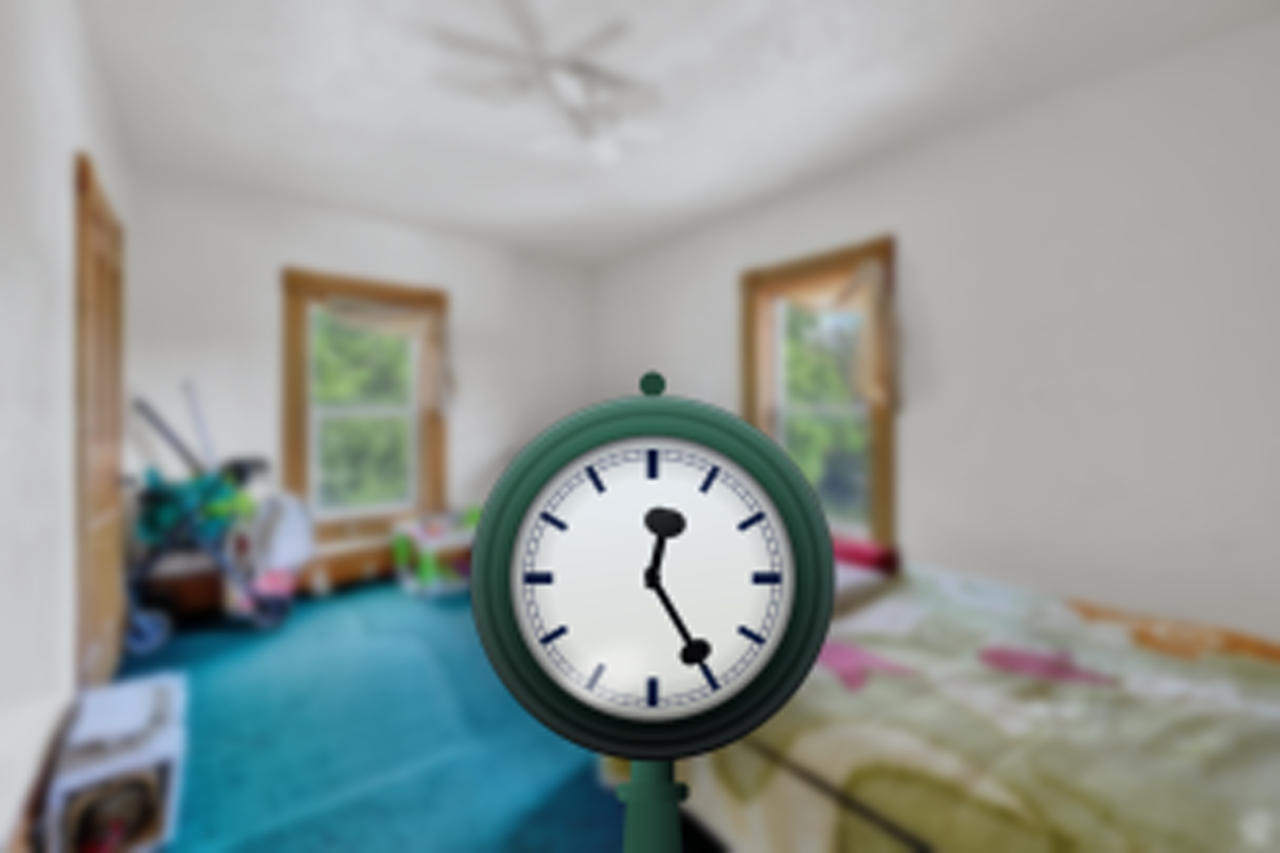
12,25
